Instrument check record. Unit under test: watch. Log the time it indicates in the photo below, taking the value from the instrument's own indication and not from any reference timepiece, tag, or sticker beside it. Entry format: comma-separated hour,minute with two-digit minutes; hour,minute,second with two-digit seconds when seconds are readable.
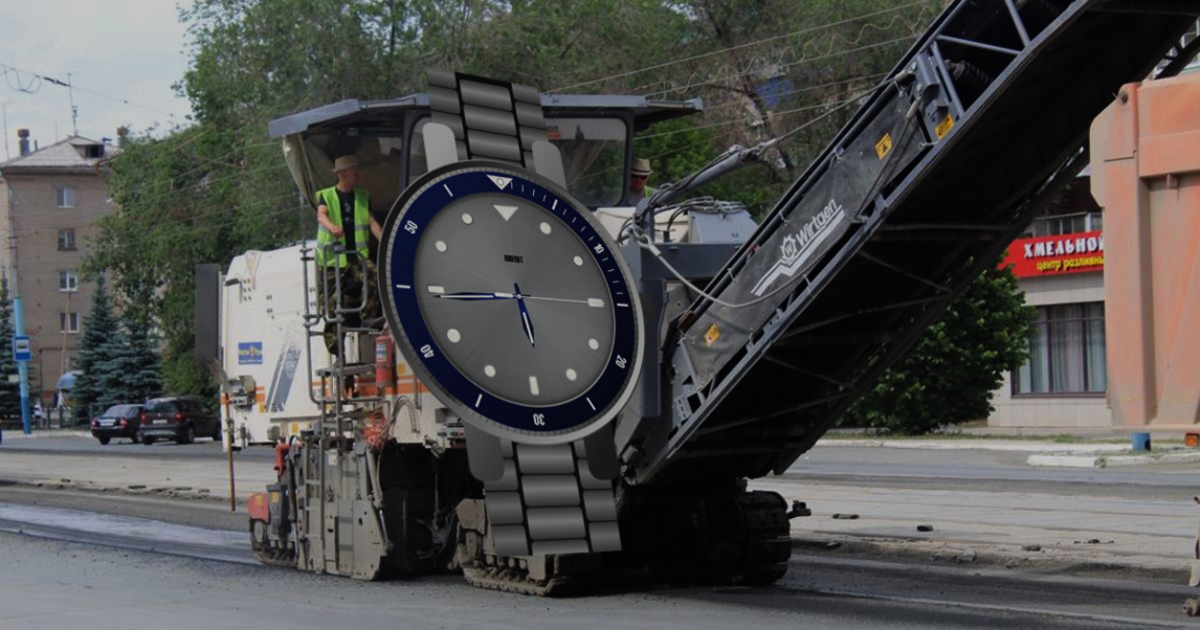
5,44,15
